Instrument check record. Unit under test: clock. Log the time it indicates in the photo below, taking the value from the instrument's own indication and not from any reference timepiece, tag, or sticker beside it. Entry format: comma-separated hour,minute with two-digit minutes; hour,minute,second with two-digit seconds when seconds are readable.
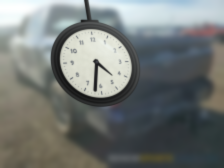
4,32
